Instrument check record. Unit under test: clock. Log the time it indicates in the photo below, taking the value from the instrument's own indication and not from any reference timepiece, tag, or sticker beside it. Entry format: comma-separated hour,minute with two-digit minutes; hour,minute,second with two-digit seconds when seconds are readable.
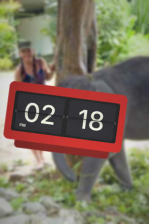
2,18
